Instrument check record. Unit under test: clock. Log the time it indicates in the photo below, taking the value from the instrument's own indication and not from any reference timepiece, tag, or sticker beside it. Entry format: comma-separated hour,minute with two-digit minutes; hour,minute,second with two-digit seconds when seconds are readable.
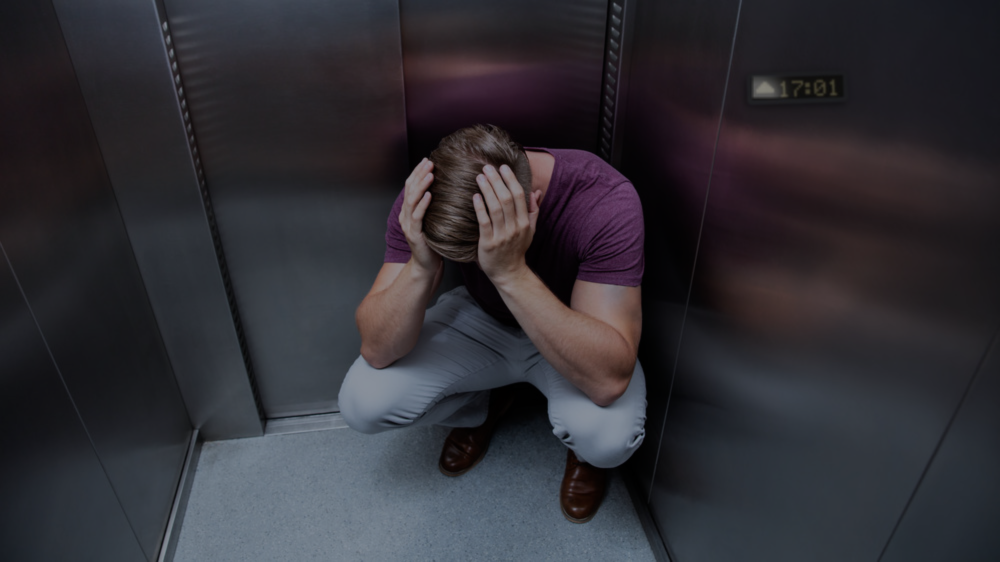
17,01
